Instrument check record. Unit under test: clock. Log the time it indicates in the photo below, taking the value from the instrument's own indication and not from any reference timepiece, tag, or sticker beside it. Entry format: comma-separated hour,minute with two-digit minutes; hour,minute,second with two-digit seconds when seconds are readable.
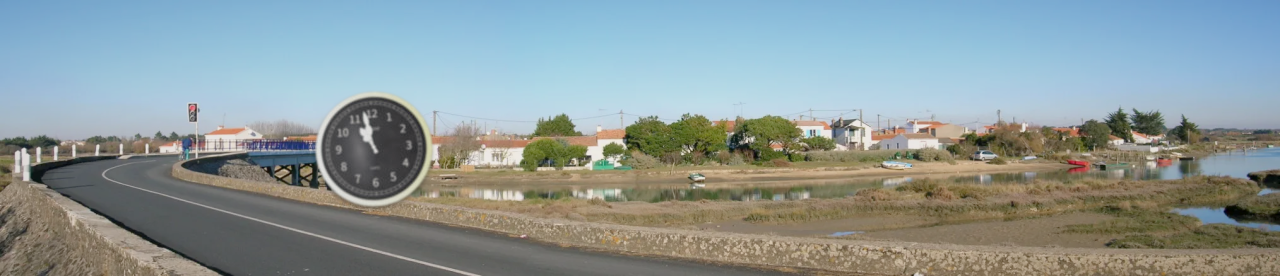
10,58
